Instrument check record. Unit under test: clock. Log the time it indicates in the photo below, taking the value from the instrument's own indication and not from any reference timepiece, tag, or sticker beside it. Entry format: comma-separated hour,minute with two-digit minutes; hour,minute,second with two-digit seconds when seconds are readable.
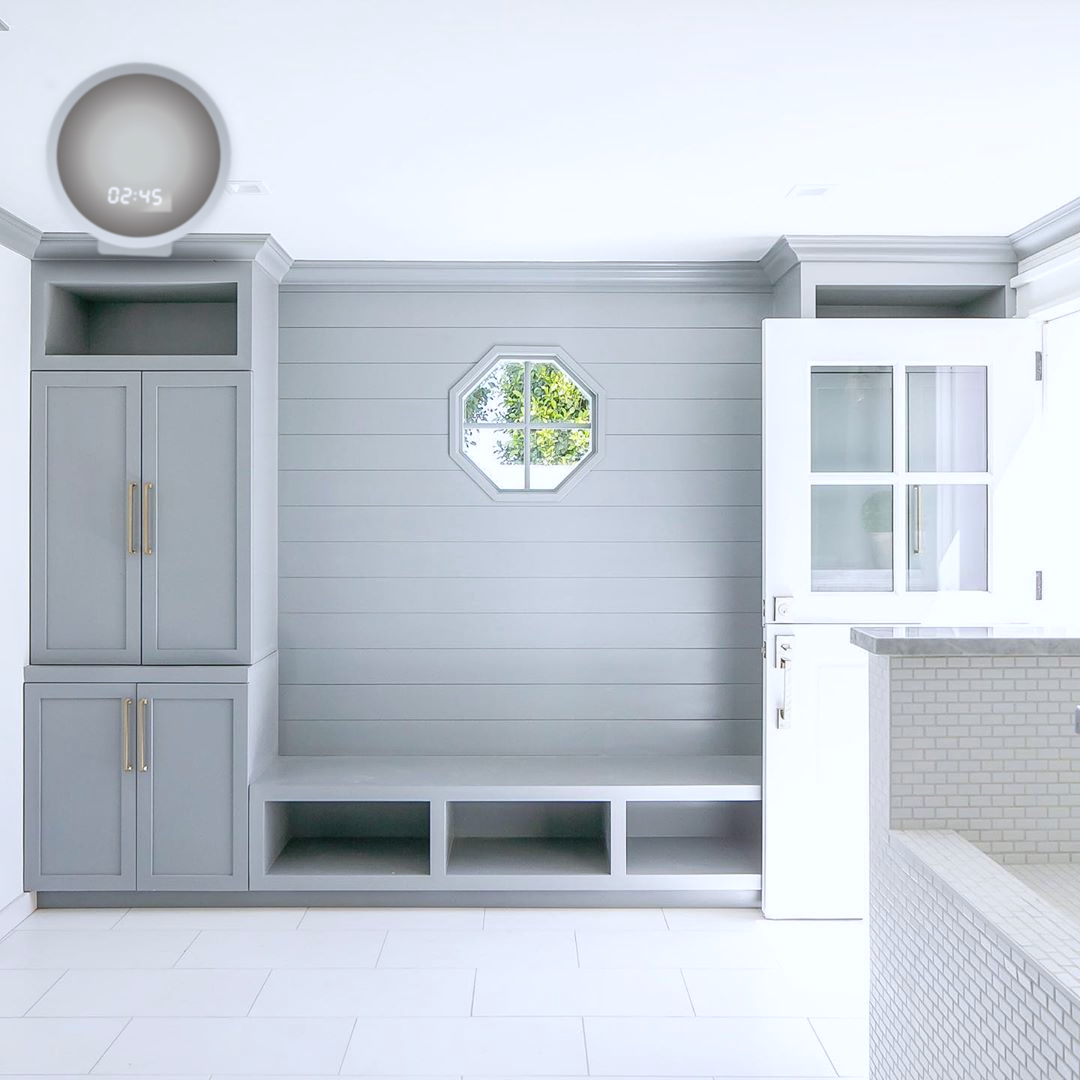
2,45
